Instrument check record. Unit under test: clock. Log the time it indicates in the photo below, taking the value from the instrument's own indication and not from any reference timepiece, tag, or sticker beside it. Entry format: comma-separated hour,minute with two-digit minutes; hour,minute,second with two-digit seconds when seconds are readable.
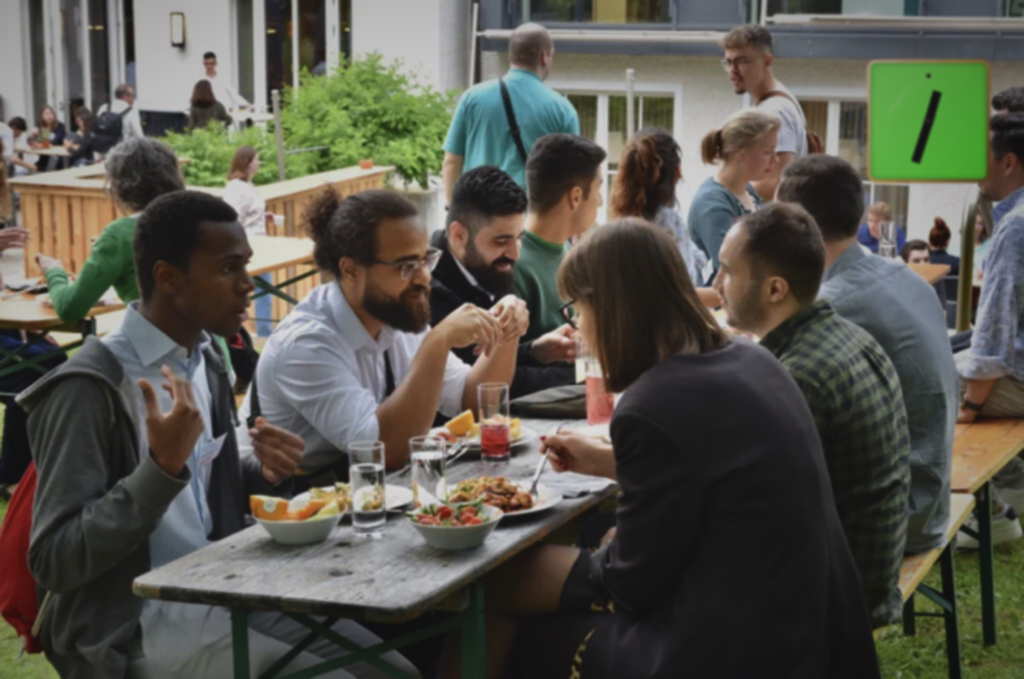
12,33
